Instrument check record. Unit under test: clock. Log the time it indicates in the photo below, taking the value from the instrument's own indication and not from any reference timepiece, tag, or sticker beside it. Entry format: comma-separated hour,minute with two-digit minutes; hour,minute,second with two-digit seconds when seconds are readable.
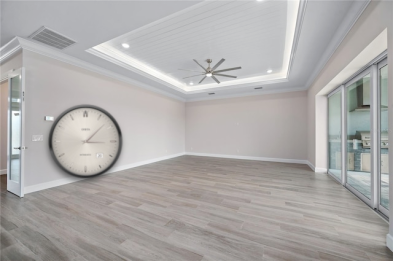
3,08
